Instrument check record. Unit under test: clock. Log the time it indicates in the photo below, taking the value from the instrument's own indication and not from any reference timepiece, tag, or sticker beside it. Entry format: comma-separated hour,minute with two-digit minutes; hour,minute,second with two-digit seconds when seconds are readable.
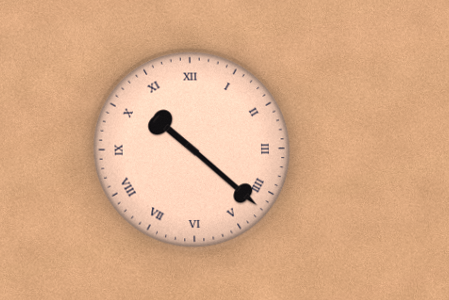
10,22
